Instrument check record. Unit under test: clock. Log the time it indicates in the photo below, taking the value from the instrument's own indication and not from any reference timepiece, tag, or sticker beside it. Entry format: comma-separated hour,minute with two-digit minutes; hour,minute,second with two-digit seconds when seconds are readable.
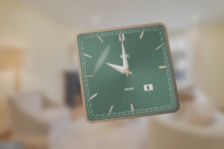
10,00
